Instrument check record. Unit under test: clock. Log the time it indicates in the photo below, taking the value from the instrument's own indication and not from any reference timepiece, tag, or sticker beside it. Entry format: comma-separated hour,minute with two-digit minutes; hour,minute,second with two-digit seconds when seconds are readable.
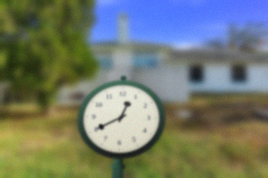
12,40
